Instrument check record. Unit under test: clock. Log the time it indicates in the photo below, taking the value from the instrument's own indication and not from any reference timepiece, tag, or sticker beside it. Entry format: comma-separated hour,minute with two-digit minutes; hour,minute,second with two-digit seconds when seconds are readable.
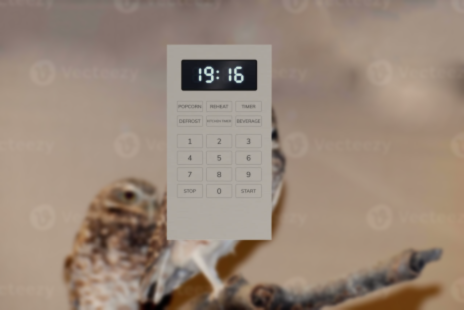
19,16
